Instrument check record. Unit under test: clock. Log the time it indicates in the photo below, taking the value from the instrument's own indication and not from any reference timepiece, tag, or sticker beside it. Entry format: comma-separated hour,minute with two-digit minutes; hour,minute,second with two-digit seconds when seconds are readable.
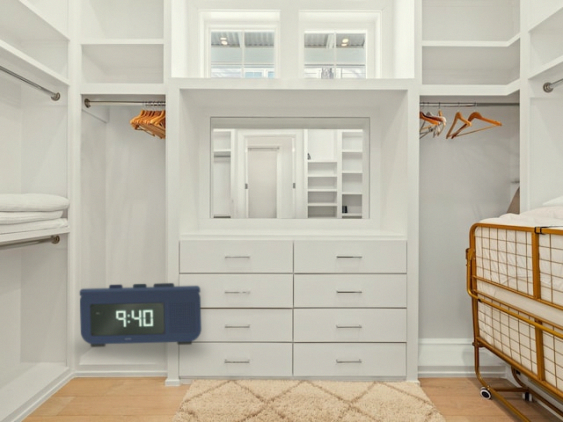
9,40
